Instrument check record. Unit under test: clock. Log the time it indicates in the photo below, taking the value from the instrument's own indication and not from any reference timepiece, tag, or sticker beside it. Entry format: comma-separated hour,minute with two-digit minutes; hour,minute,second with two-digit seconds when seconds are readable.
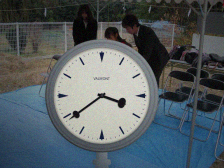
3,39
